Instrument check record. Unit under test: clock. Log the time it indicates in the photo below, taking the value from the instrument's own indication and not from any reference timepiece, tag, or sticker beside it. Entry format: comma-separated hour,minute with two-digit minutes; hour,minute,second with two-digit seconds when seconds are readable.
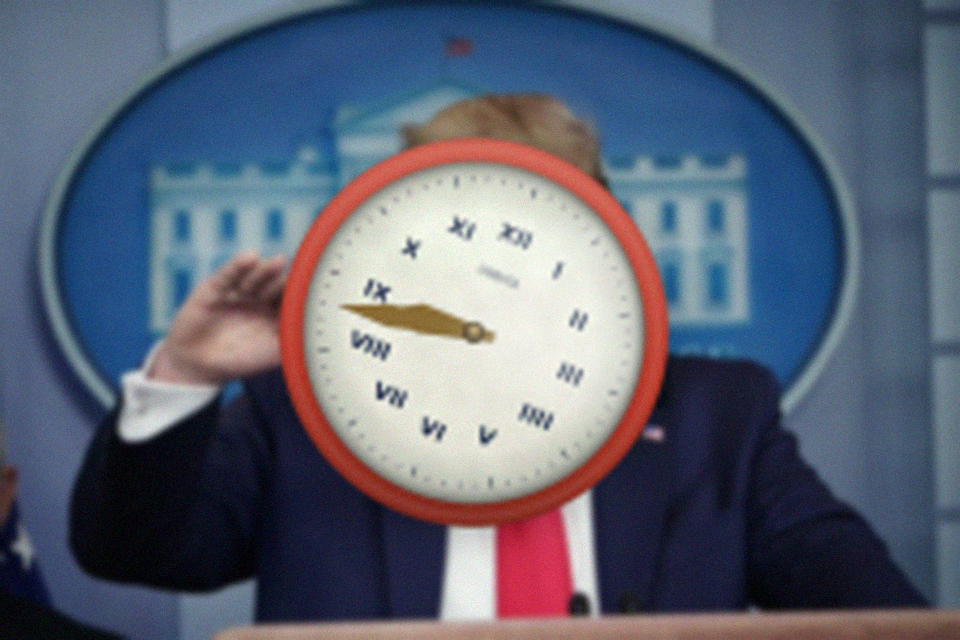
8,43
